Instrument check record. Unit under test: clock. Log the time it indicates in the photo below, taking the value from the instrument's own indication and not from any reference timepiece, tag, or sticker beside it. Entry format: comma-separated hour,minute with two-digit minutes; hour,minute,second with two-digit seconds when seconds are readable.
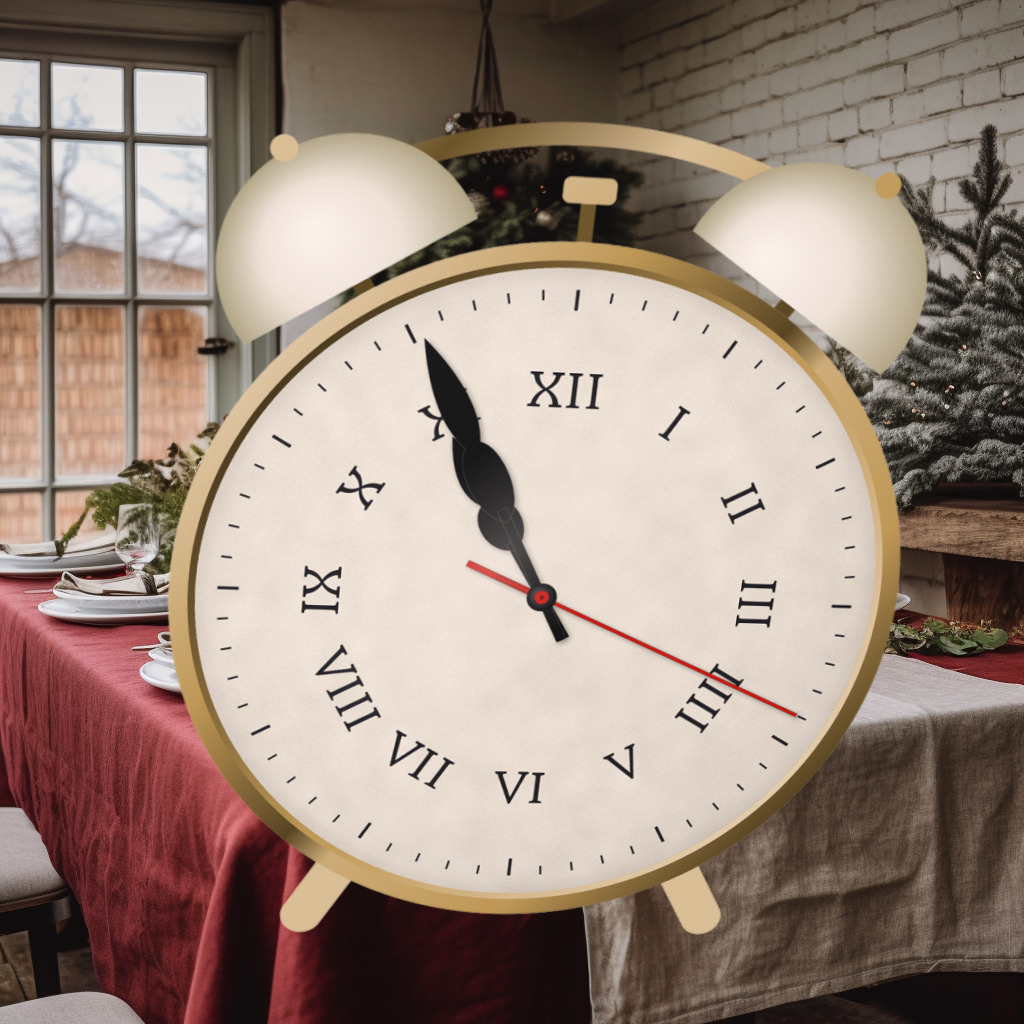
10,55,19
